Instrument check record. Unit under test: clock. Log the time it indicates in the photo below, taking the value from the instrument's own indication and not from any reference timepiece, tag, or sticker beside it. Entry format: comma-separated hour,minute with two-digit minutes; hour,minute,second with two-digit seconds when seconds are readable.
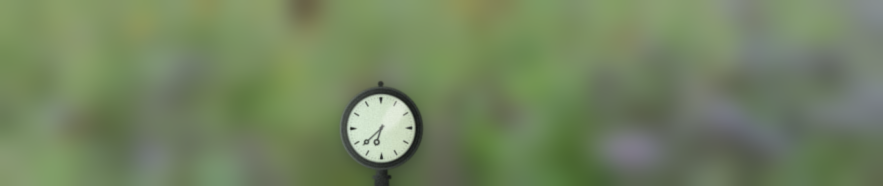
6,38
